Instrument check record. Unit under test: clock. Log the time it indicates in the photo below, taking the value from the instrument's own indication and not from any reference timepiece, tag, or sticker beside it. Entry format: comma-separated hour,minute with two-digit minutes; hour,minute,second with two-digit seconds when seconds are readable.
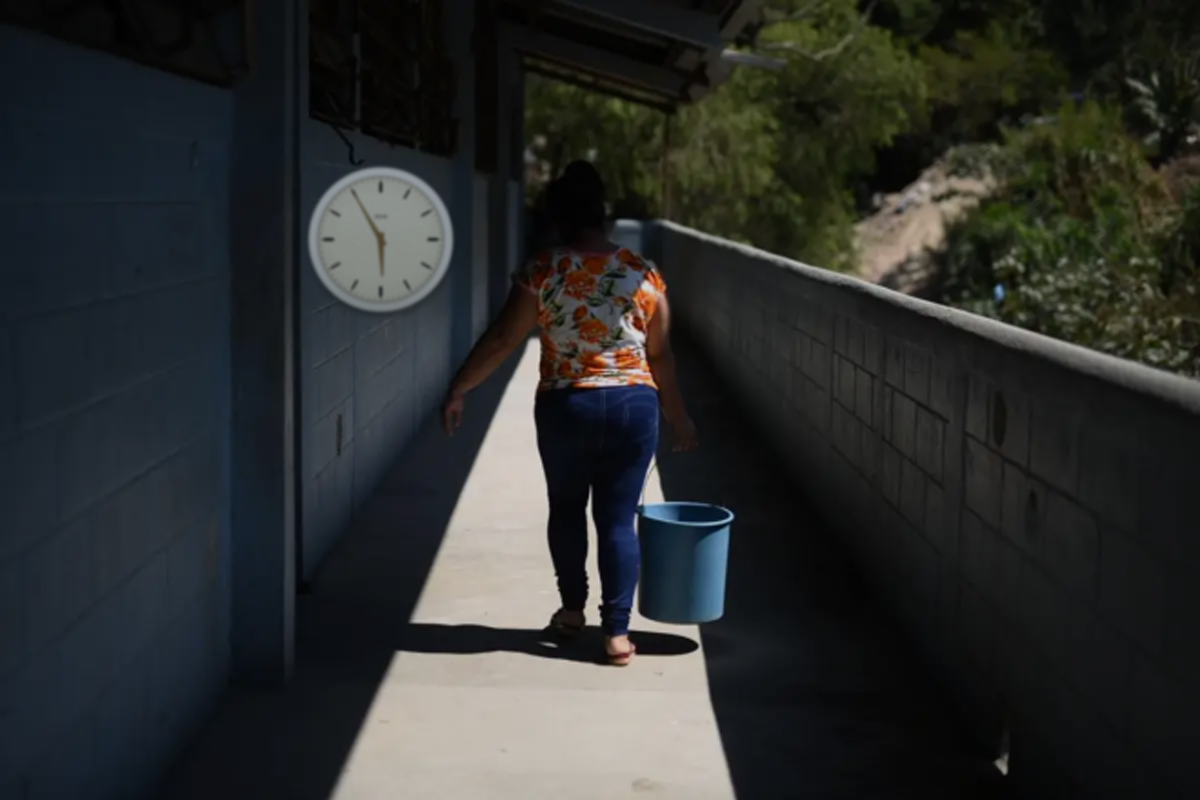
5,55
